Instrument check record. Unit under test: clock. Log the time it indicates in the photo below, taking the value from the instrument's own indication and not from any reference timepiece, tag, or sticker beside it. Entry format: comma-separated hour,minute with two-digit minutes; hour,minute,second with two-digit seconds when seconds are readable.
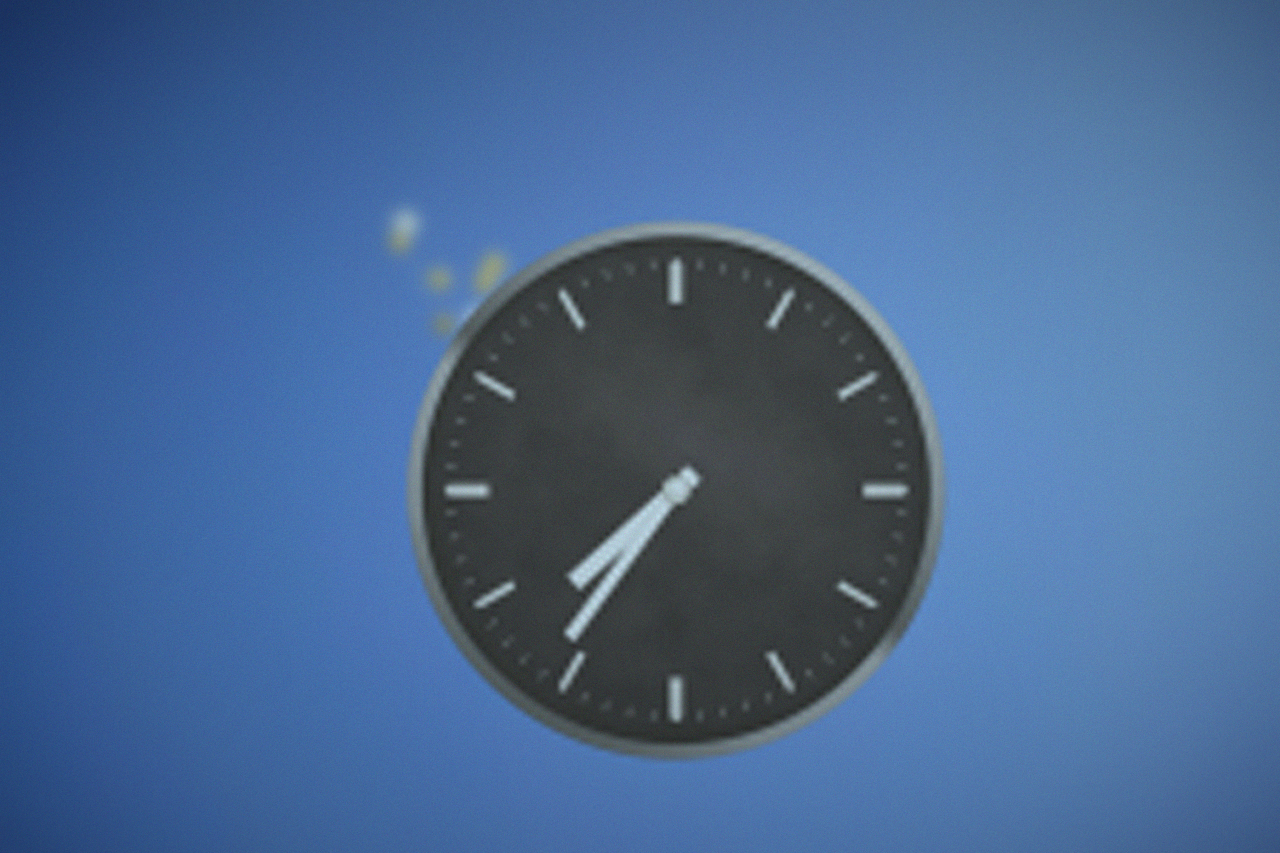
7,36
